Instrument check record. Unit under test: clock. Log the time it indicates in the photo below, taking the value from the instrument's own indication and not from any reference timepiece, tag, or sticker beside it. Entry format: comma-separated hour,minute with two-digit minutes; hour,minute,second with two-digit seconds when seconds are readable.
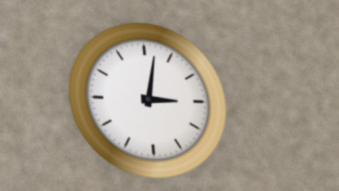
3,02
